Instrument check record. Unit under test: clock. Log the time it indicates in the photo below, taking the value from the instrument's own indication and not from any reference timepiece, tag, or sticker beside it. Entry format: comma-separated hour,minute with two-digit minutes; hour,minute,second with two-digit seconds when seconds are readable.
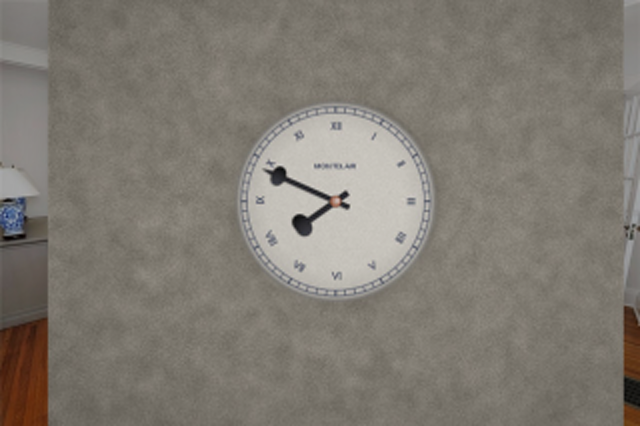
7,49
